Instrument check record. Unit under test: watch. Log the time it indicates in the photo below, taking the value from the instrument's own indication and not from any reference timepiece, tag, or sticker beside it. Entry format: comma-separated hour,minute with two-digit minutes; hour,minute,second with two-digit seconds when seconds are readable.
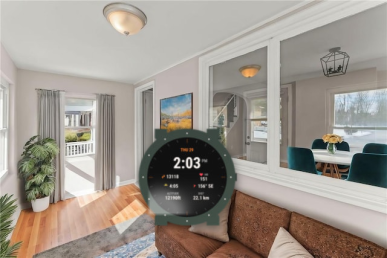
2,03
